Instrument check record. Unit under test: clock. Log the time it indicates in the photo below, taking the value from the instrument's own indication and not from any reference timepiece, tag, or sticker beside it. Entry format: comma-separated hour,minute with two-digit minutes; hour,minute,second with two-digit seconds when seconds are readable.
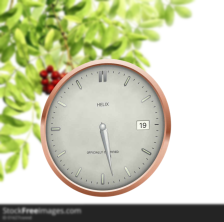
5,28
